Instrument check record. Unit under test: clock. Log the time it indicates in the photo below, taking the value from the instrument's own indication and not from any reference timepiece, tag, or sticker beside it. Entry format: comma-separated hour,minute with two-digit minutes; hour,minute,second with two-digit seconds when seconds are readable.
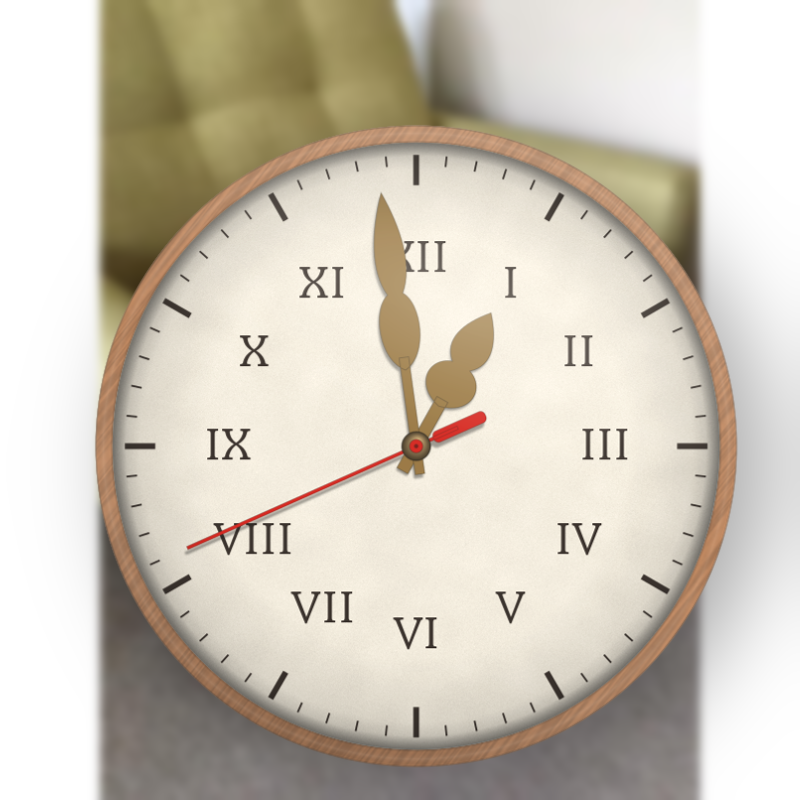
12,58,41
